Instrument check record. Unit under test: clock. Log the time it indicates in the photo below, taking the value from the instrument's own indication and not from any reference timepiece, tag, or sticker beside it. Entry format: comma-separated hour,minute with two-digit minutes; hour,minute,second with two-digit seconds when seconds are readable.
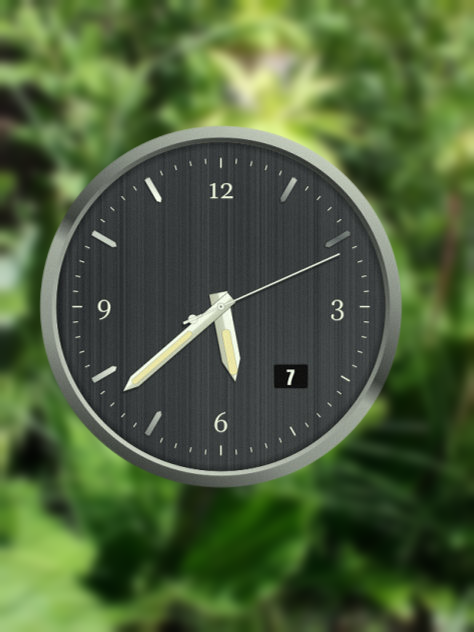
5,38,11
